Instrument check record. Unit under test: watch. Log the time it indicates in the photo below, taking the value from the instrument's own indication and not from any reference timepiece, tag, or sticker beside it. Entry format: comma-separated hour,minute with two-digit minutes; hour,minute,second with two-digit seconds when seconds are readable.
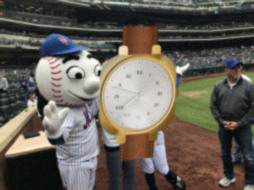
7,48
